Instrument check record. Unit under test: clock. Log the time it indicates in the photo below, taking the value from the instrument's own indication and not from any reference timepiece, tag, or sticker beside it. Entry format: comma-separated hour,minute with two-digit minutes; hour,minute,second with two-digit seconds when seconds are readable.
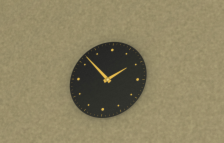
1,52
